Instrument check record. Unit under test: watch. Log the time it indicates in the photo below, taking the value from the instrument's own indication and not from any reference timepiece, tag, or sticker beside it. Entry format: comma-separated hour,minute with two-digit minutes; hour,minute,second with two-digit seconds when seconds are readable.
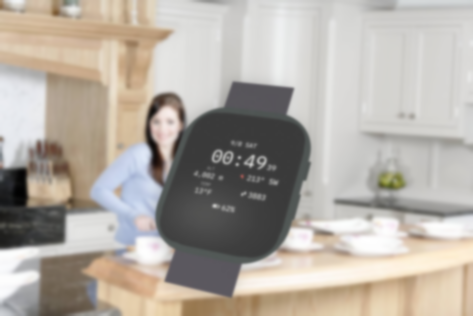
0,49
